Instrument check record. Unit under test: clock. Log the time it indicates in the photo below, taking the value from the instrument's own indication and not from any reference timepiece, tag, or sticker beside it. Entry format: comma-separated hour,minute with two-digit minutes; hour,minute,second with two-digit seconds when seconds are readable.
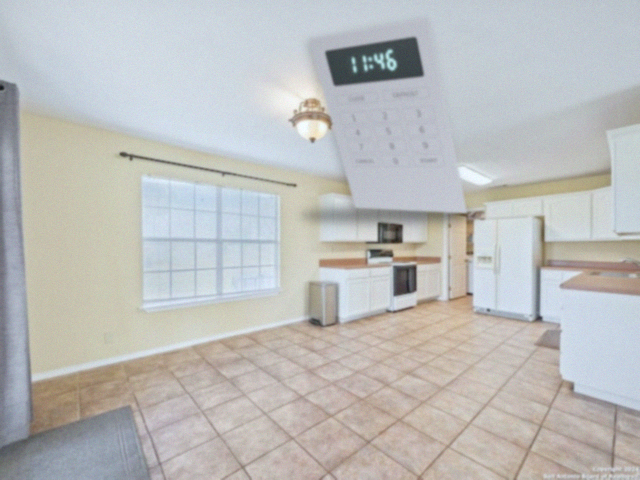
11,46
